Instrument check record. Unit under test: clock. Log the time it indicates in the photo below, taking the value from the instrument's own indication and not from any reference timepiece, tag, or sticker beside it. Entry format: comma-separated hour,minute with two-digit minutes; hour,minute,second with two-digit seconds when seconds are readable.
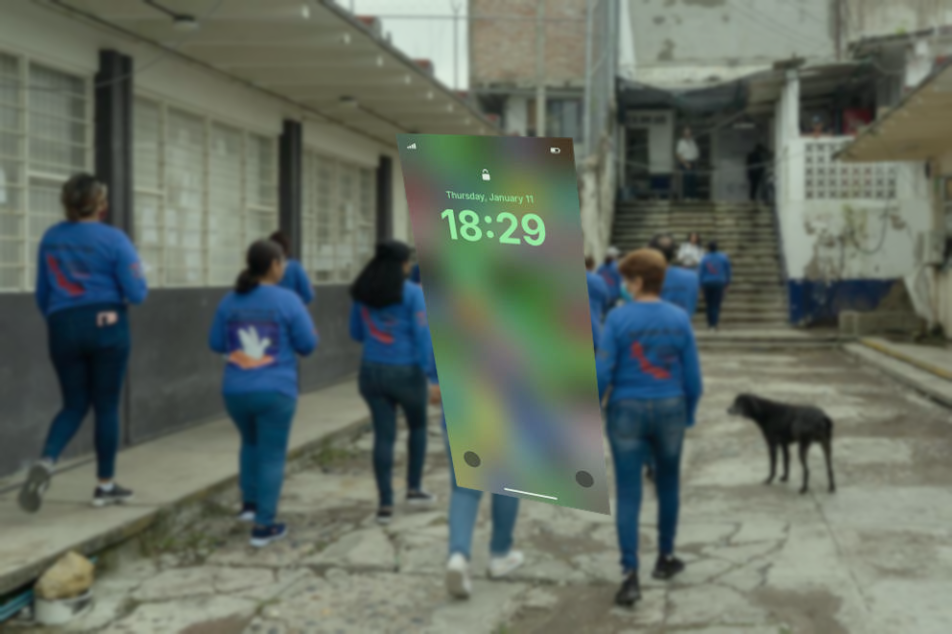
18,29
